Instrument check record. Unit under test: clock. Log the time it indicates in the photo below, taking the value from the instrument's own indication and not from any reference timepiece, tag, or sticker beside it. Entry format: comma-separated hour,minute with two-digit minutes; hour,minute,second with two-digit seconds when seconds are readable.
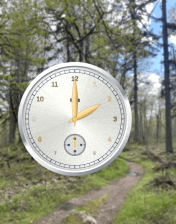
2,00
